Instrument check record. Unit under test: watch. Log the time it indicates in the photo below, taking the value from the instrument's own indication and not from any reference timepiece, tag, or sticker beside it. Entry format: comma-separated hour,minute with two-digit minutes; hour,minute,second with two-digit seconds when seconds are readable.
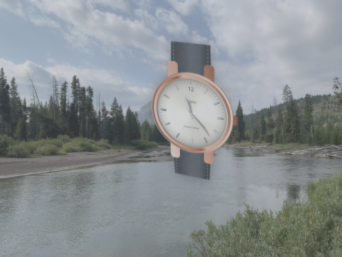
11,23
